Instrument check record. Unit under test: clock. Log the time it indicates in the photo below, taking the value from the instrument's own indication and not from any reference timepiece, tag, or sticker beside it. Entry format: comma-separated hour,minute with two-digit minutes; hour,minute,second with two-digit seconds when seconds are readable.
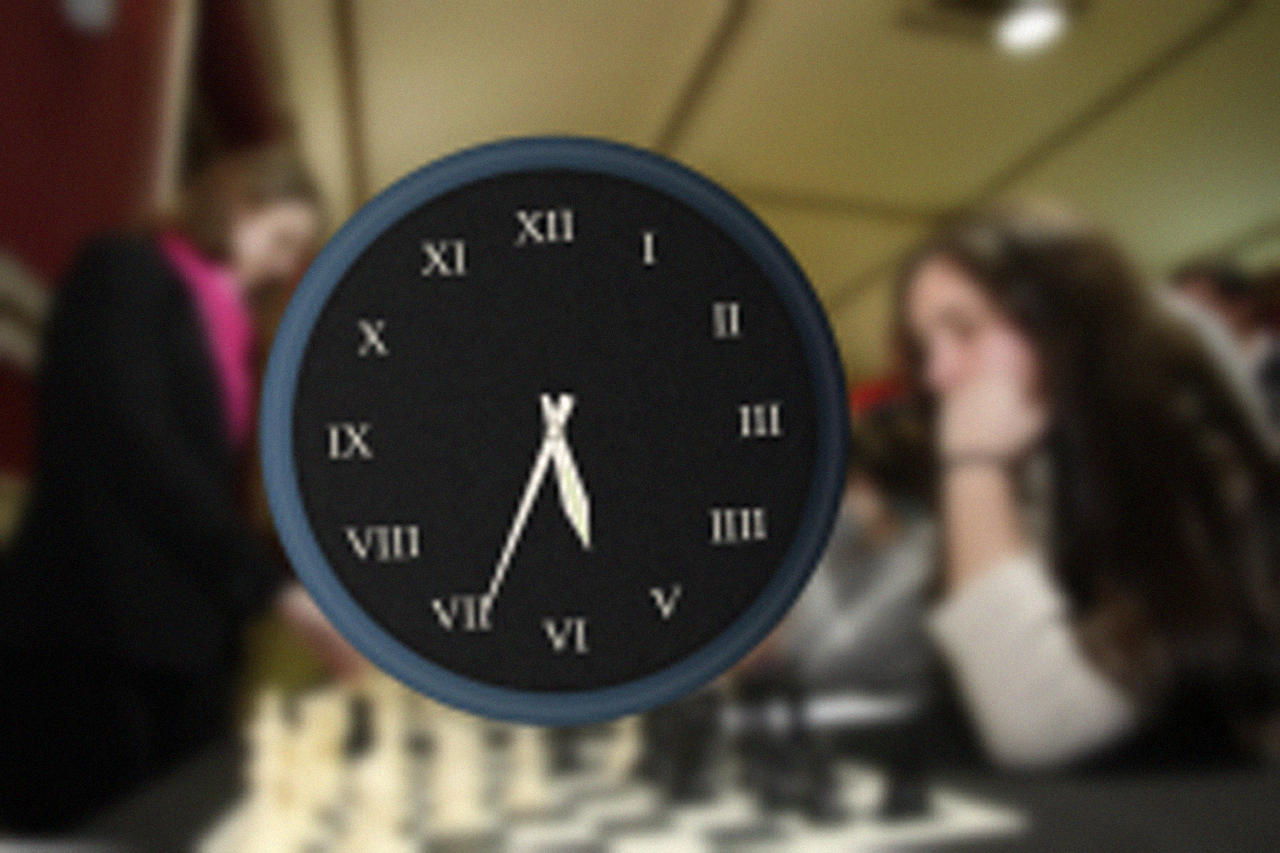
5,34
